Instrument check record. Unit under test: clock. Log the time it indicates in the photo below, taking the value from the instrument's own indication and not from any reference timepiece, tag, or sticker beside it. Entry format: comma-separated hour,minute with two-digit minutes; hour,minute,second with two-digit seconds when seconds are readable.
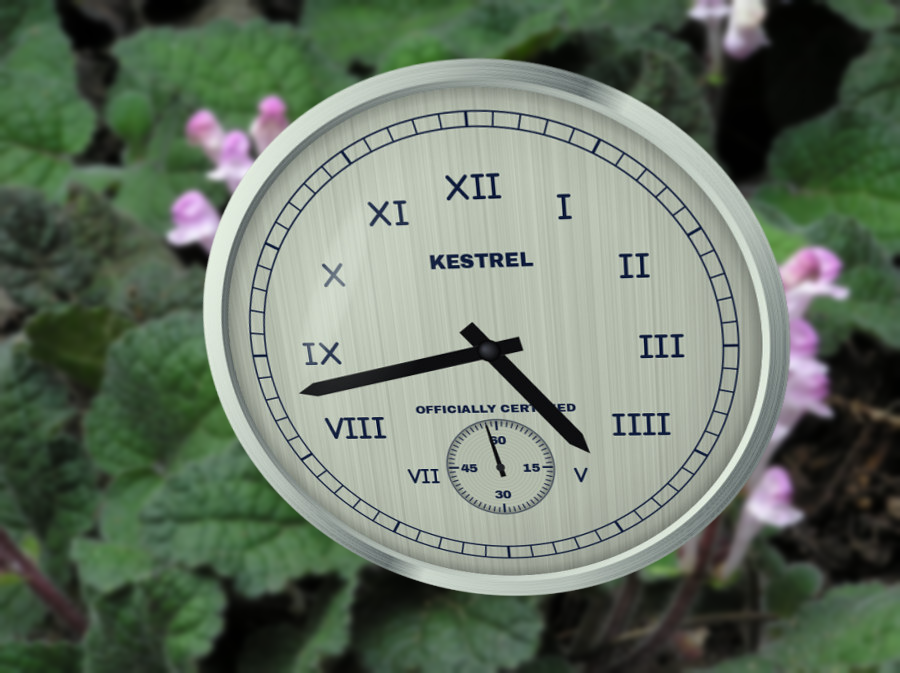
4,42,58
